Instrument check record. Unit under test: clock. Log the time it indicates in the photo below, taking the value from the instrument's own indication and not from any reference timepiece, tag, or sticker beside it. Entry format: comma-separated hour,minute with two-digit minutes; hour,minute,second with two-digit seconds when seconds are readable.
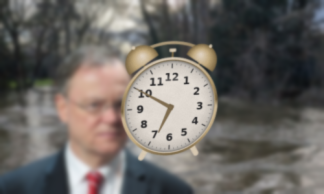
6,50
